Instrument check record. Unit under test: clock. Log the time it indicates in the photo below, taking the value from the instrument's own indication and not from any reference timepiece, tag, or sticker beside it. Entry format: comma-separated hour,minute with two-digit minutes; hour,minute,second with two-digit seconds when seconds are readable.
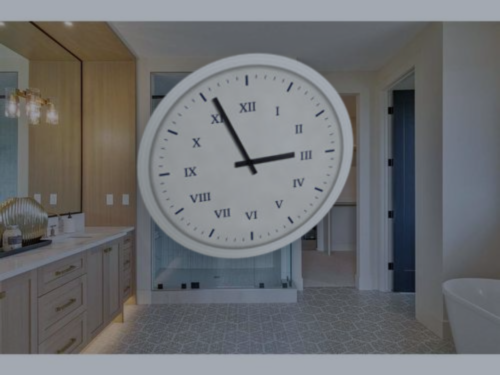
2,56
